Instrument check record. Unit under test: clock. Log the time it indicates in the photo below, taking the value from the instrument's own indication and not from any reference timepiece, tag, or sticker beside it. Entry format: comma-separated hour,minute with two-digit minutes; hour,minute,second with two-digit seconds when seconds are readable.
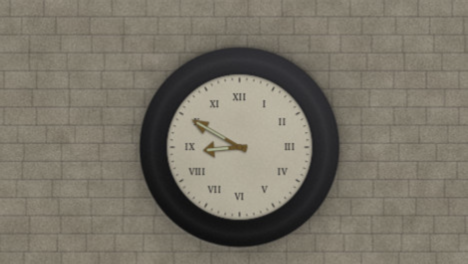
8,50
